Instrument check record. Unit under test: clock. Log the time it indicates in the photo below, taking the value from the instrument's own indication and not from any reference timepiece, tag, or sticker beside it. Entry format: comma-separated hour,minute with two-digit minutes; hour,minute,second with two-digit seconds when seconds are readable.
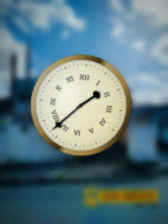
1,37
